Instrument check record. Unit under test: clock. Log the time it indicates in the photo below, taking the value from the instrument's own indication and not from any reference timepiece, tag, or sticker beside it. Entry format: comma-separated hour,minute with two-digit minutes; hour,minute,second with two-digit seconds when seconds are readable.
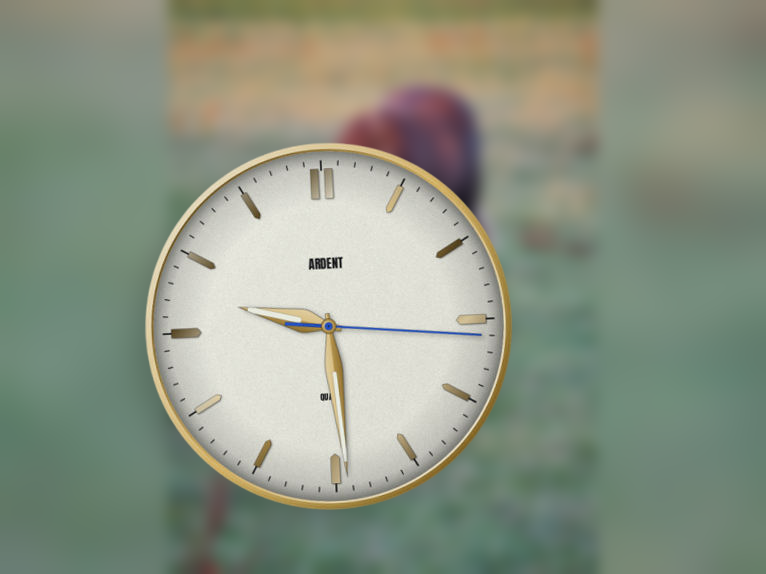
9,29,16
